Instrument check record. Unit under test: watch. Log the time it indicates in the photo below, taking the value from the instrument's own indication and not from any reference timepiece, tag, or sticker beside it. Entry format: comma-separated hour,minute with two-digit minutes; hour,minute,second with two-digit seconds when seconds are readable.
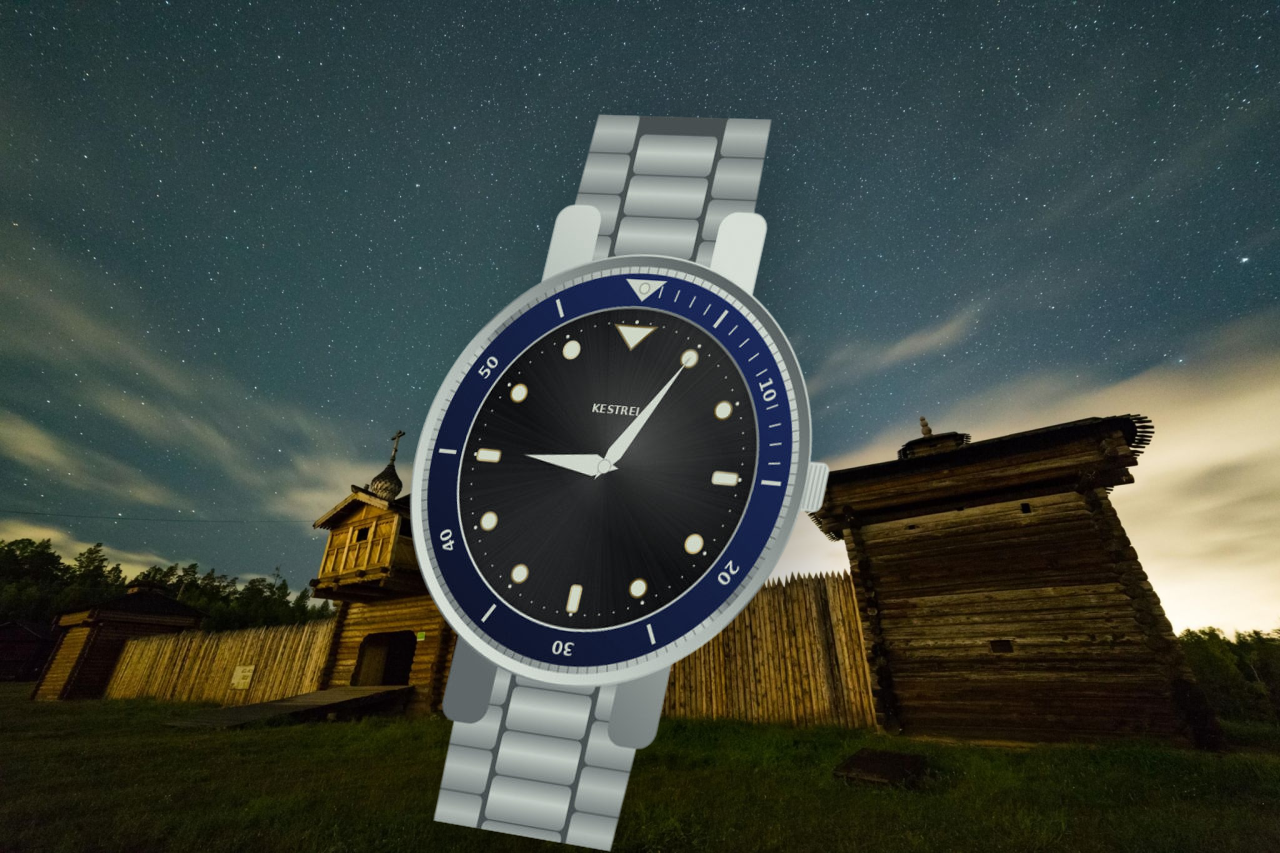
9,05
